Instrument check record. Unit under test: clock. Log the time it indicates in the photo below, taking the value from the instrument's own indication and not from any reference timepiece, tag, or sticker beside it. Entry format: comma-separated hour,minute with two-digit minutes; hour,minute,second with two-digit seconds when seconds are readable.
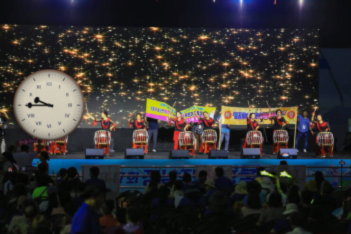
9,45
